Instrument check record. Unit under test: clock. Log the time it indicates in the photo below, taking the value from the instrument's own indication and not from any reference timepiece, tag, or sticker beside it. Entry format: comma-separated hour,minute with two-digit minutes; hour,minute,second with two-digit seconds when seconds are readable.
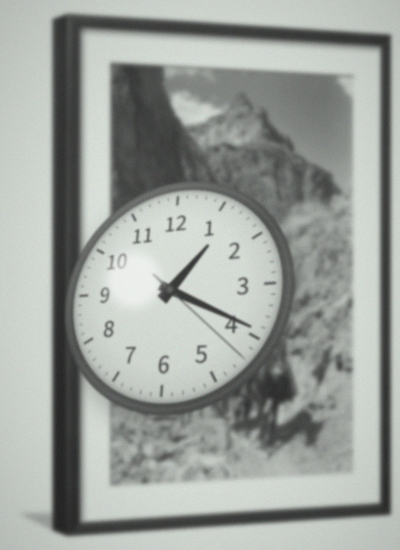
1,19,22
